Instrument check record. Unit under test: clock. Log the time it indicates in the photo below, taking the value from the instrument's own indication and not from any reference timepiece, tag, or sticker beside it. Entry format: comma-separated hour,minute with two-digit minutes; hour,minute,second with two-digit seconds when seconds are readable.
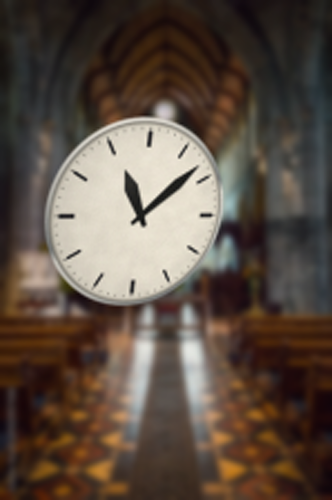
11,08
